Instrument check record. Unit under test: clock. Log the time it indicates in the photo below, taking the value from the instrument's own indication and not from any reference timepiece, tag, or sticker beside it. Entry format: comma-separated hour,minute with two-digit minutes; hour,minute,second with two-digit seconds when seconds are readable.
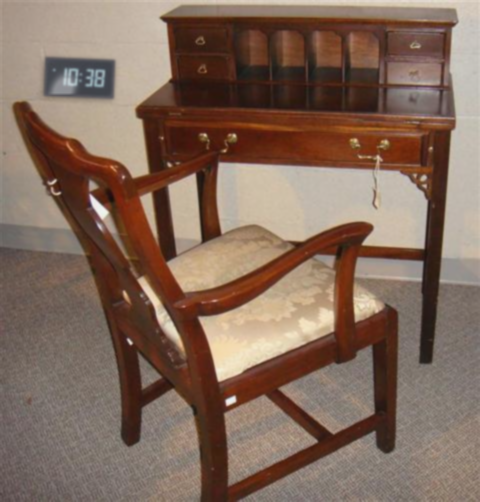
10,38
